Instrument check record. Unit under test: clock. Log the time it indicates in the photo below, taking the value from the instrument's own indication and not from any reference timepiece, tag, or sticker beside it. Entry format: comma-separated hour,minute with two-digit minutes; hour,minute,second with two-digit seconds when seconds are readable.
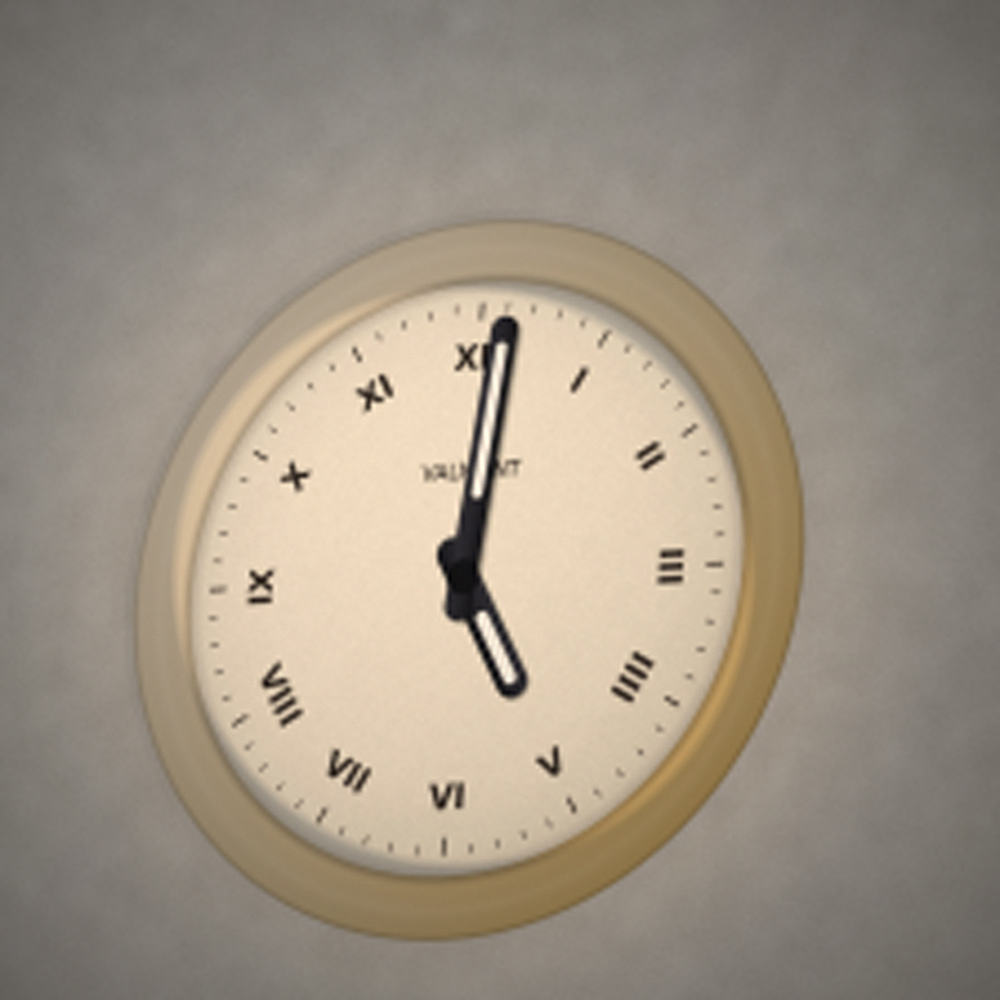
5,01
